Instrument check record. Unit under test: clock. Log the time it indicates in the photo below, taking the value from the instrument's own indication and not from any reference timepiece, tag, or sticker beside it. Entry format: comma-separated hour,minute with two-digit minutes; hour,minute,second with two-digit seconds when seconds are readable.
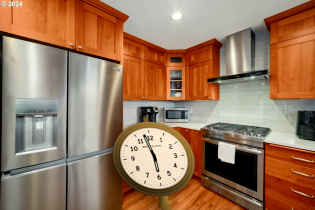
5,58
